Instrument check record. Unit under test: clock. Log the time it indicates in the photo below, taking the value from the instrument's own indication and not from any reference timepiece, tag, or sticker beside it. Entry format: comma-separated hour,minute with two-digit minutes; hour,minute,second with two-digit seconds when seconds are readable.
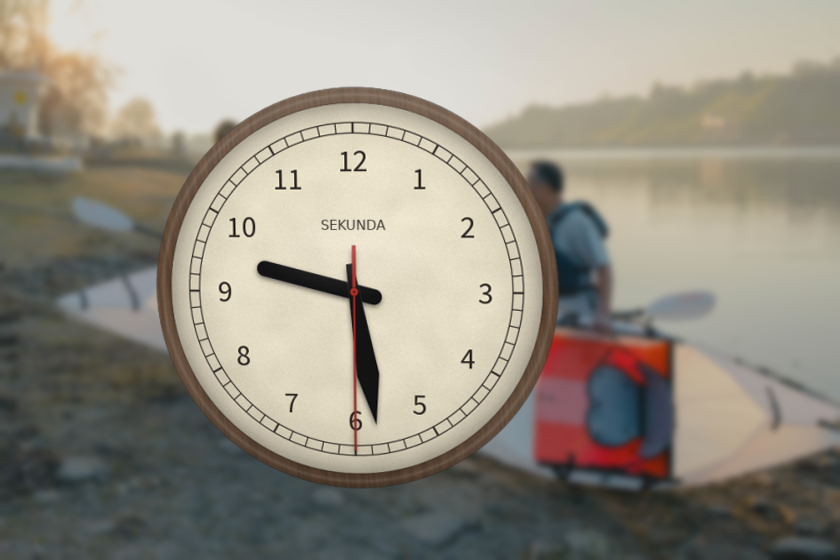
9,28,30
